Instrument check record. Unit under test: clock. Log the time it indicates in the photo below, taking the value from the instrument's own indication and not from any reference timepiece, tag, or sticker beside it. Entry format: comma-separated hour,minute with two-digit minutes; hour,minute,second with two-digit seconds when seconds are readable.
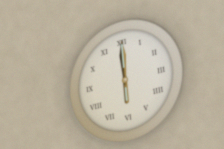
6,00
